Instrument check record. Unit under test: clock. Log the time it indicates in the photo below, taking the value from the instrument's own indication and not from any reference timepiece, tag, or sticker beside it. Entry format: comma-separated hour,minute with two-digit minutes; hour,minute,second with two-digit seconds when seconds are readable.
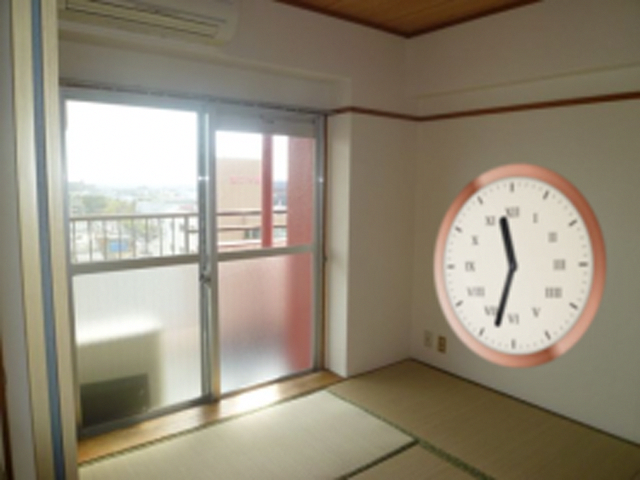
11,33
